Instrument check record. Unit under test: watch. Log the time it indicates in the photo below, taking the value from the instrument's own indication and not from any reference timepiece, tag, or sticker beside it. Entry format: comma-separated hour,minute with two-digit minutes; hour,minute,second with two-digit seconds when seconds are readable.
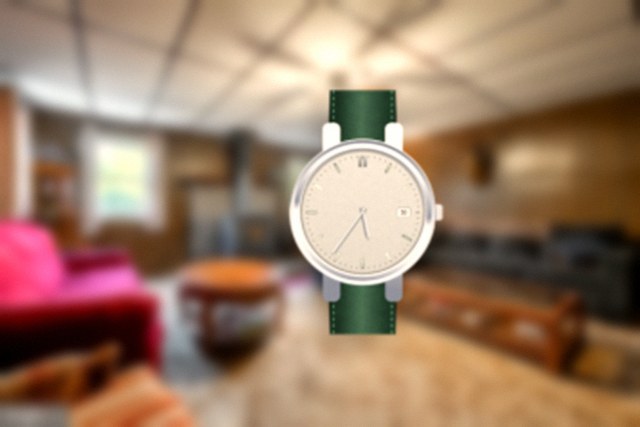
5,36
